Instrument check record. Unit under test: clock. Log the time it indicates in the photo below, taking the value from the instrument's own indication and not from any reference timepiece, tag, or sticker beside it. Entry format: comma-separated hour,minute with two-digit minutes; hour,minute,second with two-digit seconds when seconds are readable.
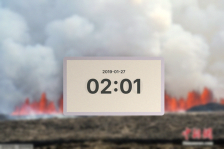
2,01
